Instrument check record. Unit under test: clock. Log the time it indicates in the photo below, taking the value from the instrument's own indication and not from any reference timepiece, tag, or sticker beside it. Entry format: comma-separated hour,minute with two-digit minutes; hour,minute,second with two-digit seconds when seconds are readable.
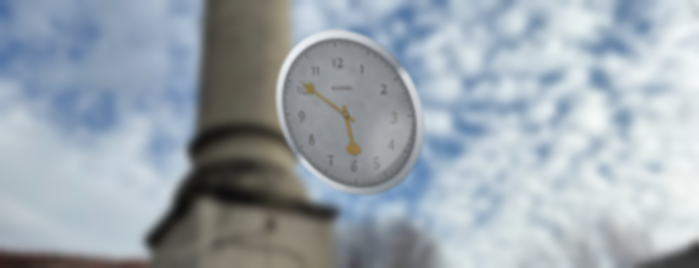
5,51
